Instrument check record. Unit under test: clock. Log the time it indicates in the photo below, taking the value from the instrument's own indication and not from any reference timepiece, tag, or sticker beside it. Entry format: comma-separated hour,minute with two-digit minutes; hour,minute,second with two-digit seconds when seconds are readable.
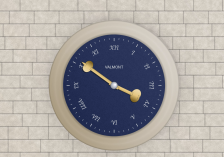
3,51
